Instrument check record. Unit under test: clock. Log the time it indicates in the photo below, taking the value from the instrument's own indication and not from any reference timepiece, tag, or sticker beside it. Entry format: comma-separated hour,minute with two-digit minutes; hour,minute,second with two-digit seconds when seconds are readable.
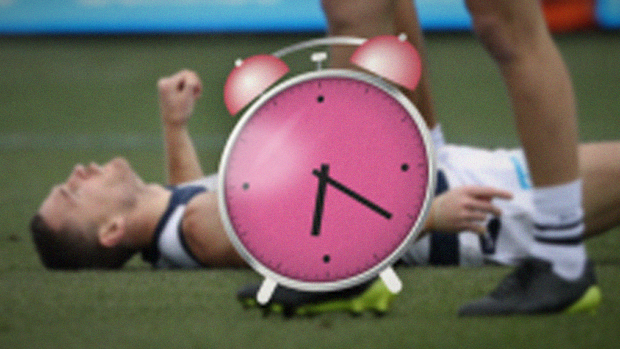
6,21
